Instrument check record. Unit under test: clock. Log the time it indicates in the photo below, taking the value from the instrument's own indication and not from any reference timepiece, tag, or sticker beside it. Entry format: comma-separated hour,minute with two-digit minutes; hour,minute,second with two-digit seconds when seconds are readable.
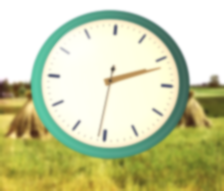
2,11,31
